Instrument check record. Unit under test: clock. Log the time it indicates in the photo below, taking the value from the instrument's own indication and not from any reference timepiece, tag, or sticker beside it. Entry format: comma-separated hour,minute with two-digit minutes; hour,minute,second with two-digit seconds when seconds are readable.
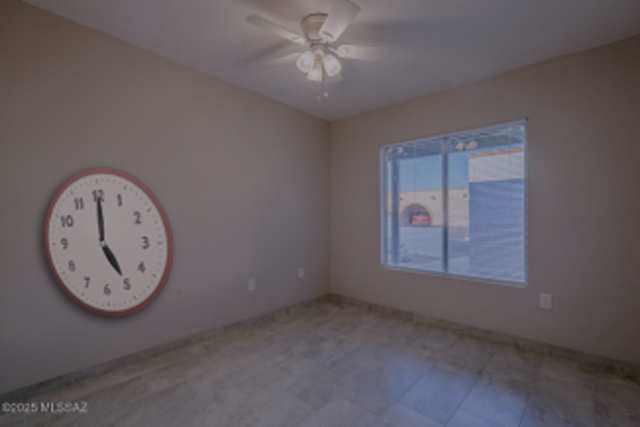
5,00
